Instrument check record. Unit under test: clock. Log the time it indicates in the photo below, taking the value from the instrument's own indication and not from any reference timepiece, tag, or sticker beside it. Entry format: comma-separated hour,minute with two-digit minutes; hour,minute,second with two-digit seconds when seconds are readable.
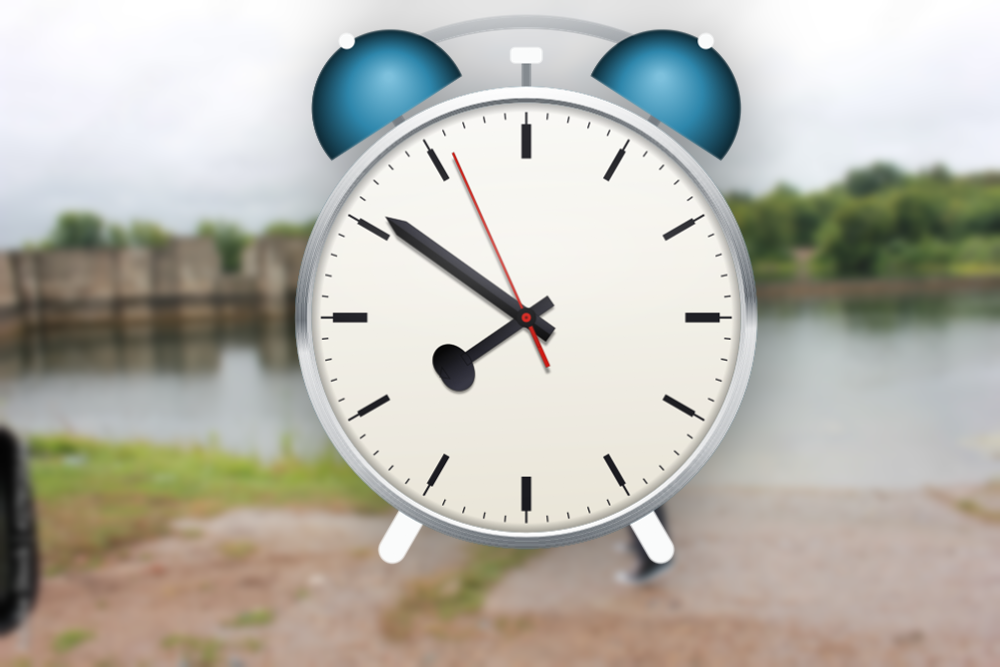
7,50,56
